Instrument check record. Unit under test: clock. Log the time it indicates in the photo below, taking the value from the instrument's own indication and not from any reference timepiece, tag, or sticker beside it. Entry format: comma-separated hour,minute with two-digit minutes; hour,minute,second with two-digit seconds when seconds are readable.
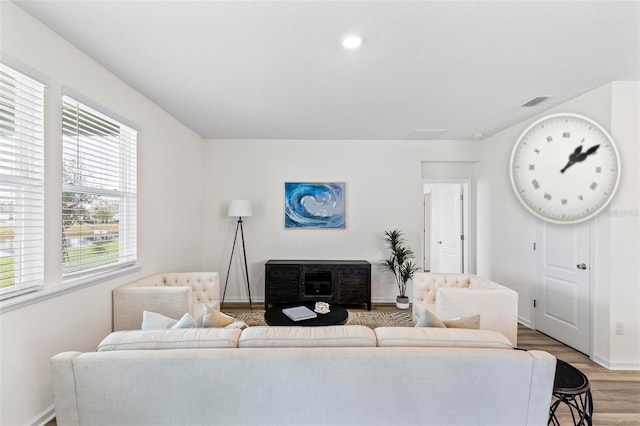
1,09
